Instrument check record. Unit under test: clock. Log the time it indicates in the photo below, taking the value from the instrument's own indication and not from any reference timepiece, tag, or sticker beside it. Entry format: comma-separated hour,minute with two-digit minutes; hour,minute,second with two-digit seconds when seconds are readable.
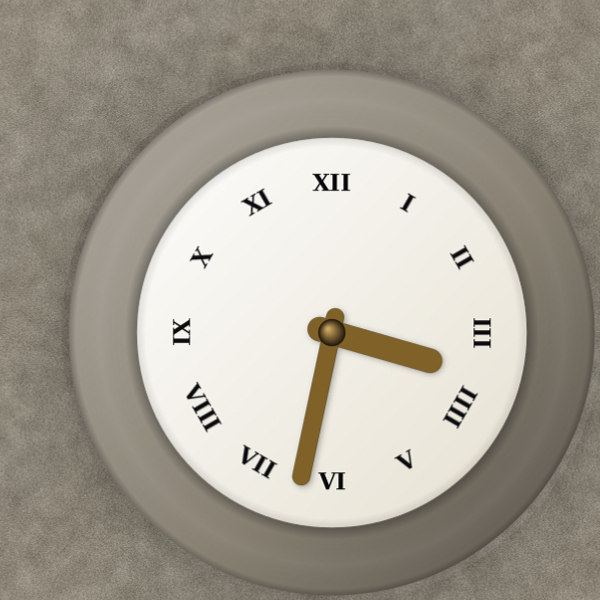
3,32
